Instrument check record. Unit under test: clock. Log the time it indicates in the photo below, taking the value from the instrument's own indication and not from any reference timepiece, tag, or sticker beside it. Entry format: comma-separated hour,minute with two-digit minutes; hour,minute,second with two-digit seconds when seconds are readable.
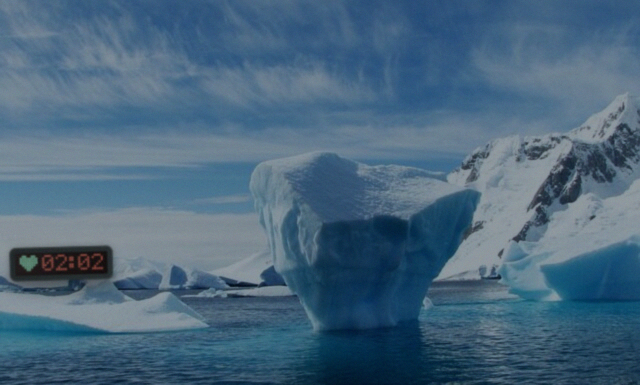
2,02
